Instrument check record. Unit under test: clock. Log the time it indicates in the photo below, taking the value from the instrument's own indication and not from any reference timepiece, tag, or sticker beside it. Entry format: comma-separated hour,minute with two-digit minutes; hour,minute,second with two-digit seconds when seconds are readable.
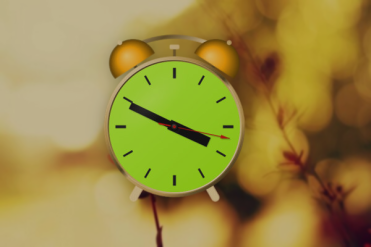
3,49,17
